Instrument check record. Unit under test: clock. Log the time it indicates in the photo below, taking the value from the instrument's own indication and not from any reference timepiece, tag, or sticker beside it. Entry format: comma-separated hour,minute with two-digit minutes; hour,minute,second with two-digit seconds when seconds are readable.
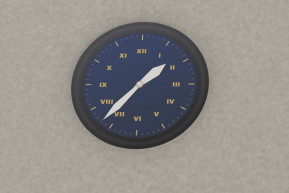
1,37
